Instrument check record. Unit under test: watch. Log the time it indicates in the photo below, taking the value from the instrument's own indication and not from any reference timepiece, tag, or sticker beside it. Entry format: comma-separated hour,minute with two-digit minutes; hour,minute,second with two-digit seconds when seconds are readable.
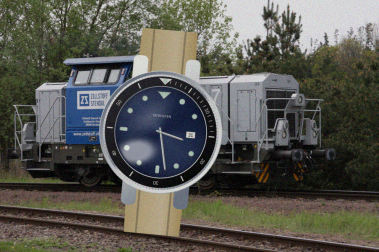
3,28
